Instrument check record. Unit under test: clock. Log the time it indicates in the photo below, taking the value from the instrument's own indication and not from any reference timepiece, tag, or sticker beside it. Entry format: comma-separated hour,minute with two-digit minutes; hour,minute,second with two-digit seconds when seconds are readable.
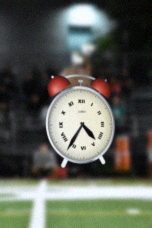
4,36
